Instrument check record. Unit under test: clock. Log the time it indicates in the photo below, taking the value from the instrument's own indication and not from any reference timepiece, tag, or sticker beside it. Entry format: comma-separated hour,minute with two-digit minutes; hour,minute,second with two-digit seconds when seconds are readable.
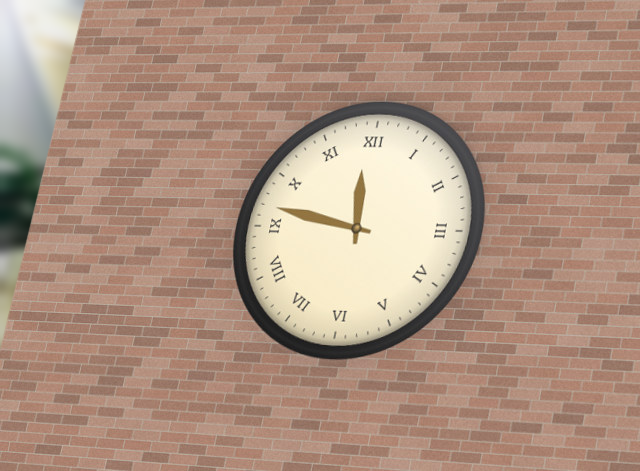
11,47
